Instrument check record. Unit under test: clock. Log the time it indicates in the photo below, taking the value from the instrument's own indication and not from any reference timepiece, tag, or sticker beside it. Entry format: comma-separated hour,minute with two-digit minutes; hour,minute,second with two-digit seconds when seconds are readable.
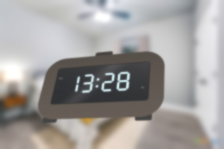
13,28
